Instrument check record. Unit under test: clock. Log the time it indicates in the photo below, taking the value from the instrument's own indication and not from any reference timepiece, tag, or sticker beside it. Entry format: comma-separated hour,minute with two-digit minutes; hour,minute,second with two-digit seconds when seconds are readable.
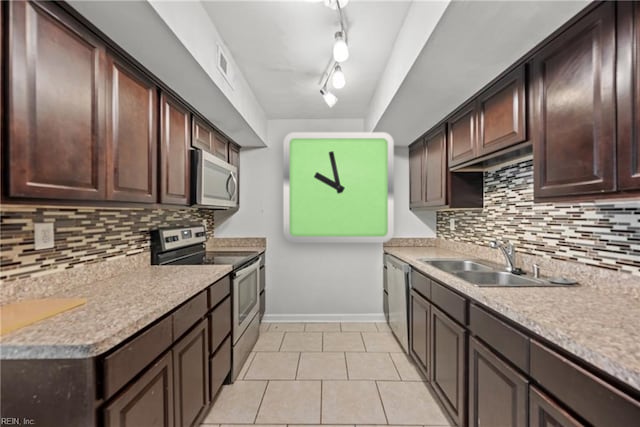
9,58
